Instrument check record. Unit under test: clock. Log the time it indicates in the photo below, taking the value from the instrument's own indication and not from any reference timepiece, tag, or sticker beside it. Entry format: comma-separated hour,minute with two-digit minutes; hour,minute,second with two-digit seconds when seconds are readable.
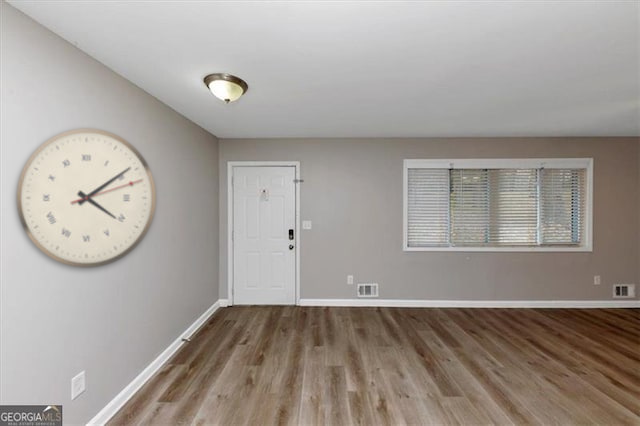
4,09,12
